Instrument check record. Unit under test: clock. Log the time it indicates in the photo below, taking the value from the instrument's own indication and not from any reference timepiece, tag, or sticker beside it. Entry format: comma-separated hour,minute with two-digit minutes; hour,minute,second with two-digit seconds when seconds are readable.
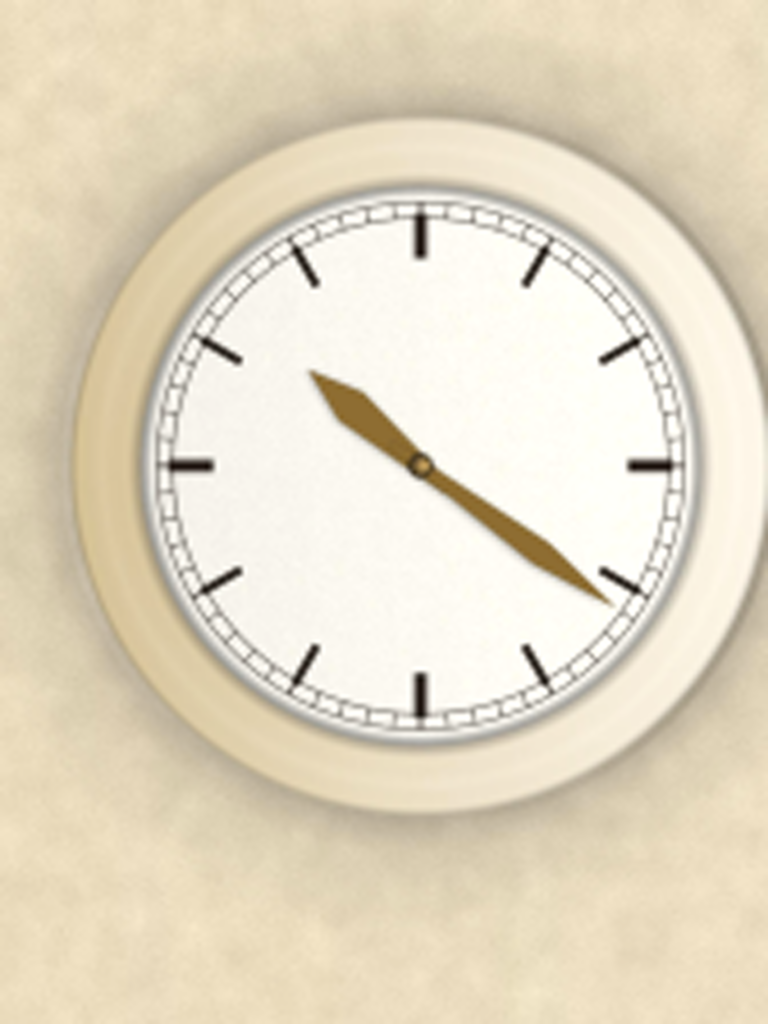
10,21
